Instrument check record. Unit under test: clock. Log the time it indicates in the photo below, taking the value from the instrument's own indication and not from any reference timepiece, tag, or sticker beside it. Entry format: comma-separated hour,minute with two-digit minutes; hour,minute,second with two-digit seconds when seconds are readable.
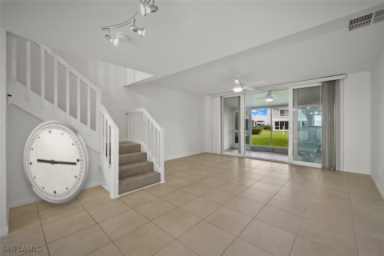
9,16
